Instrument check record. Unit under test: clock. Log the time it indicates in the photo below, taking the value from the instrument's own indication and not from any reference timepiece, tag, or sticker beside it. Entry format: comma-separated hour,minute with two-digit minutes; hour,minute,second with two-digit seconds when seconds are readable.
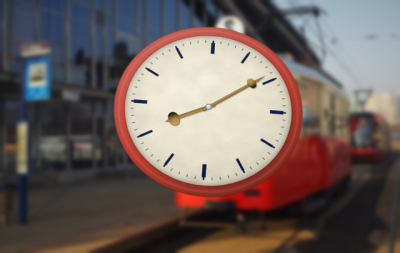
8,09
